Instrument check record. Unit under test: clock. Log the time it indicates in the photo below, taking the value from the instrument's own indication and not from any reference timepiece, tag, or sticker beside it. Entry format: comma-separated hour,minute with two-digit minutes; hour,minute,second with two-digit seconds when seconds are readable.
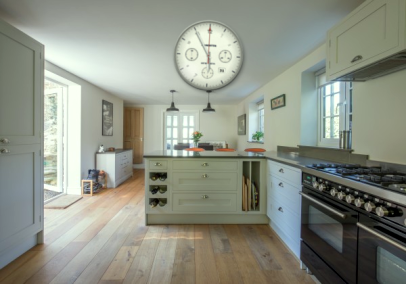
5,55
